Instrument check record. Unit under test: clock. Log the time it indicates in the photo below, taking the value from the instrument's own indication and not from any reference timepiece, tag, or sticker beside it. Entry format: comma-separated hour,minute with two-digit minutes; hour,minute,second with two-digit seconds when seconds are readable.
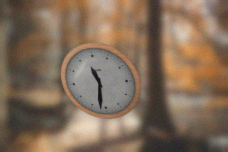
11,32
